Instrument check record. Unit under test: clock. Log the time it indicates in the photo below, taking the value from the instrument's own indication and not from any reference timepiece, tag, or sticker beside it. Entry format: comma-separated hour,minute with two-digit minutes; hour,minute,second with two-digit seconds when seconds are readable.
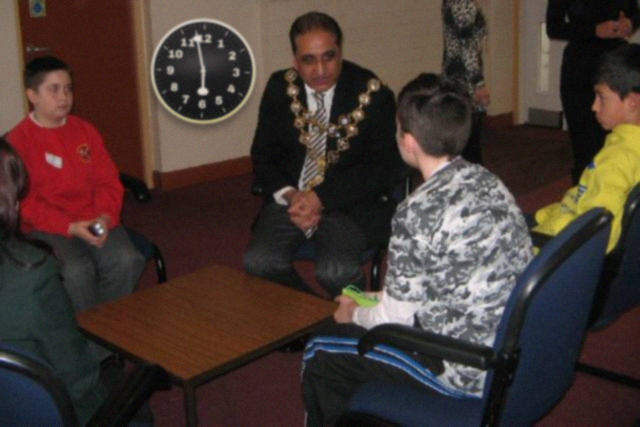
5,58
